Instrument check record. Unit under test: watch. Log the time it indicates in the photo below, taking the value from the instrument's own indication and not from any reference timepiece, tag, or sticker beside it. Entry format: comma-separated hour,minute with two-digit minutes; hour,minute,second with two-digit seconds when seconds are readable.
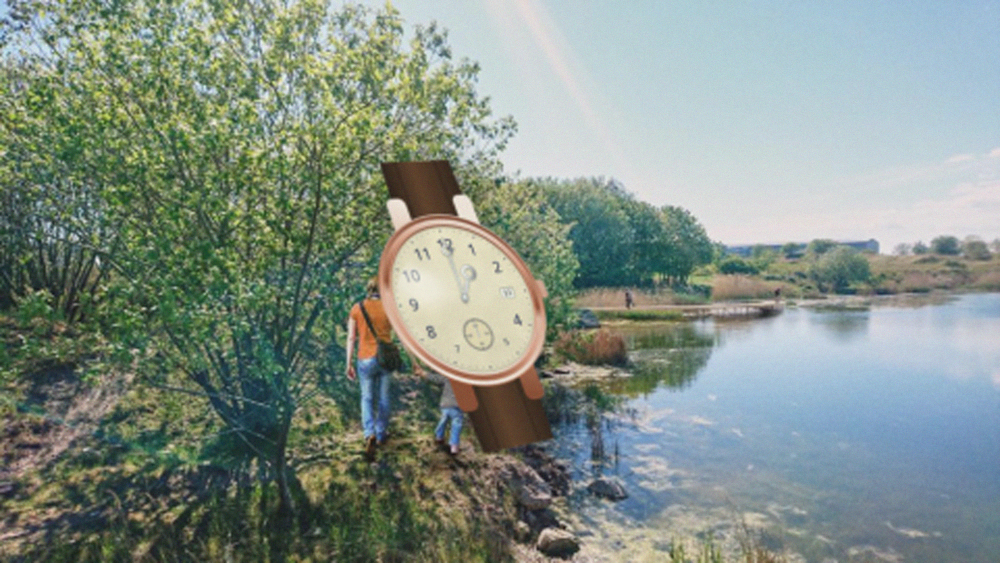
1,00
